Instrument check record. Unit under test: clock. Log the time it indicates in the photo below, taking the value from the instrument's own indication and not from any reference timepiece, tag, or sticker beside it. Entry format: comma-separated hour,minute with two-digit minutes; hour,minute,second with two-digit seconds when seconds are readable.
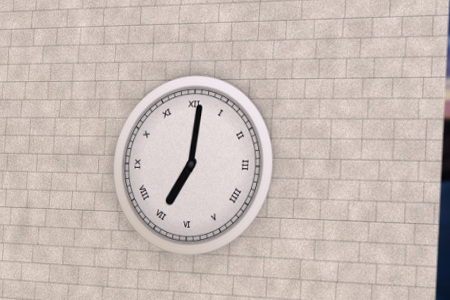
7,01
